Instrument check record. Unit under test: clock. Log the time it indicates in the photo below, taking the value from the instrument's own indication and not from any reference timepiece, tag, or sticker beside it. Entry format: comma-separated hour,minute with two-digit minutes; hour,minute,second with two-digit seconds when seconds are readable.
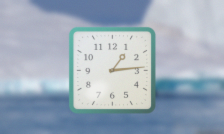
1,14
